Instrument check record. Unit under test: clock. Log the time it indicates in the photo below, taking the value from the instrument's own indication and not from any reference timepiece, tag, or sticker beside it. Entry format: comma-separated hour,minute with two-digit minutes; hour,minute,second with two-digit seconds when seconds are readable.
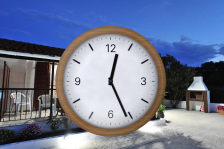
12,26
